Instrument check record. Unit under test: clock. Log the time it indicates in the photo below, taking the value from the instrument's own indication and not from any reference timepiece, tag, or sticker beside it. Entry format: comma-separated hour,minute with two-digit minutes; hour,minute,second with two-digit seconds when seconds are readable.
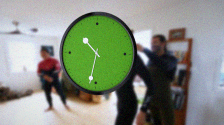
10,32
